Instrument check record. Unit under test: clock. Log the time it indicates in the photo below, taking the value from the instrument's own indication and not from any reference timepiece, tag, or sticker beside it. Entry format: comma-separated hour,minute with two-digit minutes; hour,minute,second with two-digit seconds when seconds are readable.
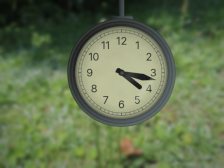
4,17
